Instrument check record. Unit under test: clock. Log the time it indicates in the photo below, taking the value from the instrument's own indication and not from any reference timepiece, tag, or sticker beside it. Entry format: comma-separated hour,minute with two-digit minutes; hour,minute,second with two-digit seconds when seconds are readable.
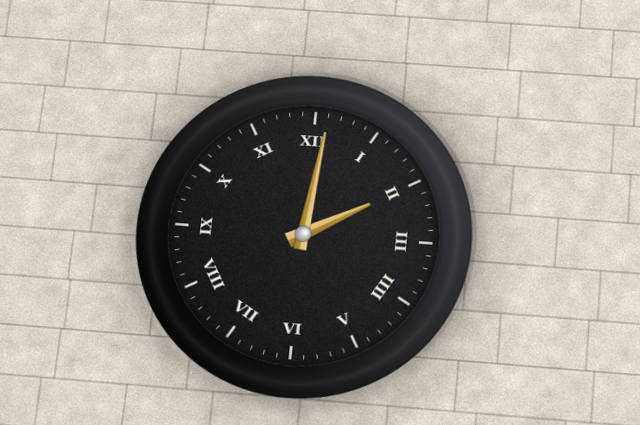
2,01
